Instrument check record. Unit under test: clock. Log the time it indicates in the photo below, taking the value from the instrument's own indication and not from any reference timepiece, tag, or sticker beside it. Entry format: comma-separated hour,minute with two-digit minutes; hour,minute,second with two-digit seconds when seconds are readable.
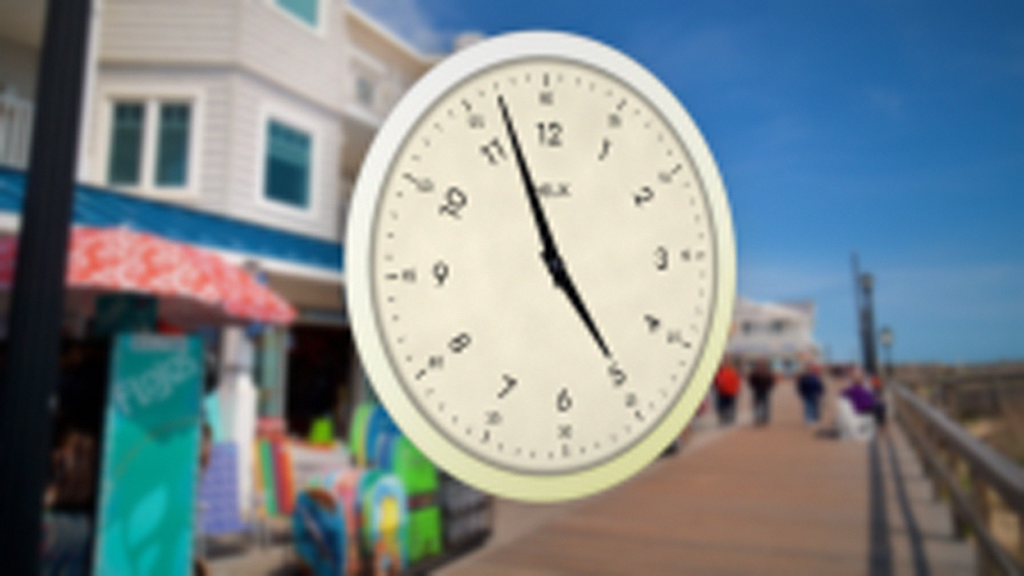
4,57
